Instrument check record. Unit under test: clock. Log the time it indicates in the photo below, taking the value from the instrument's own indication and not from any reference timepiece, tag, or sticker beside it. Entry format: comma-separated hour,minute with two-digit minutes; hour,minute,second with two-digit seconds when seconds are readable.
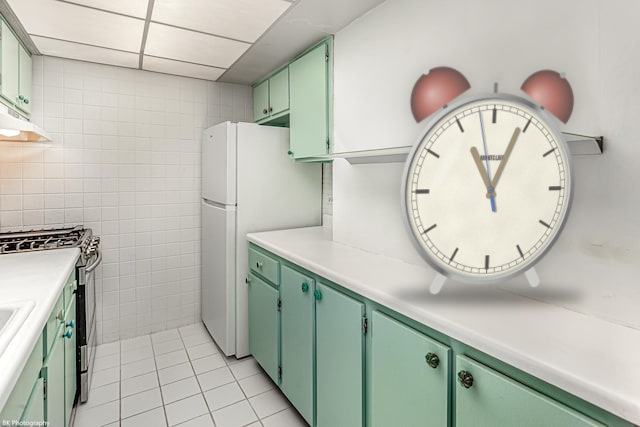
11,03,58
